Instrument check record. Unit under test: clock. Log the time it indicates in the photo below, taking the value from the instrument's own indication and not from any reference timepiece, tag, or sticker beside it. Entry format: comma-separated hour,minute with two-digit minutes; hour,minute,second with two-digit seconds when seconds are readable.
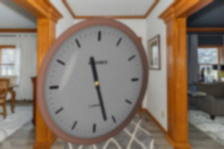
11,27
